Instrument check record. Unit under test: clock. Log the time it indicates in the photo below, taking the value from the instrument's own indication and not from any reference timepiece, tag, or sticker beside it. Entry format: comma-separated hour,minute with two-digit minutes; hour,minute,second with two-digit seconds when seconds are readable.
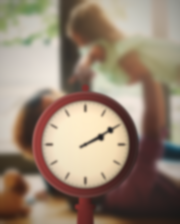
2,10
